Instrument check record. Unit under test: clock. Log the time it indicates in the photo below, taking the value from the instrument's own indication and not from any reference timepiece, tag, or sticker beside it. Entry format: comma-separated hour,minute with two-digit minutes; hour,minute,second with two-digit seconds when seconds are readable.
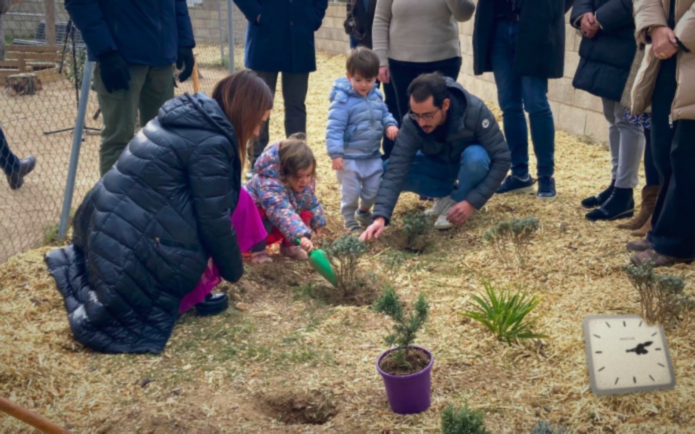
3,12
